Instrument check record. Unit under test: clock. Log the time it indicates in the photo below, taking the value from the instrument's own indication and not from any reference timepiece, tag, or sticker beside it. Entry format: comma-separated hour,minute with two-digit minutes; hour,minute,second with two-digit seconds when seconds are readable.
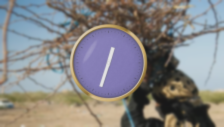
12,33
